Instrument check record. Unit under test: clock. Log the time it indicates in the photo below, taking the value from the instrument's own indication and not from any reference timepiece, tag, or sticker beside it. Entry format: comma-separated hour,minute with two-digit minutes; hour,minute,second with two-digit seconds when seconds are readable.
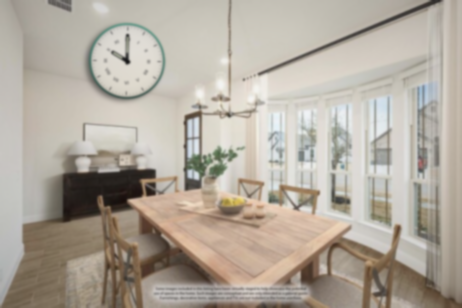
10,00
